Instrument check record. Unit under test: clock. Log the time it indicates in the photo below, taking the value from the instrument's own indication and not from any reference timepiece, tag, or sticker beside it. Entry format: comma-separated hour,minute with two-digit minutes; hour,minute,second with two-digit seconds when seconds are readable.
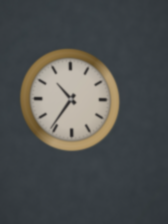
10,36
